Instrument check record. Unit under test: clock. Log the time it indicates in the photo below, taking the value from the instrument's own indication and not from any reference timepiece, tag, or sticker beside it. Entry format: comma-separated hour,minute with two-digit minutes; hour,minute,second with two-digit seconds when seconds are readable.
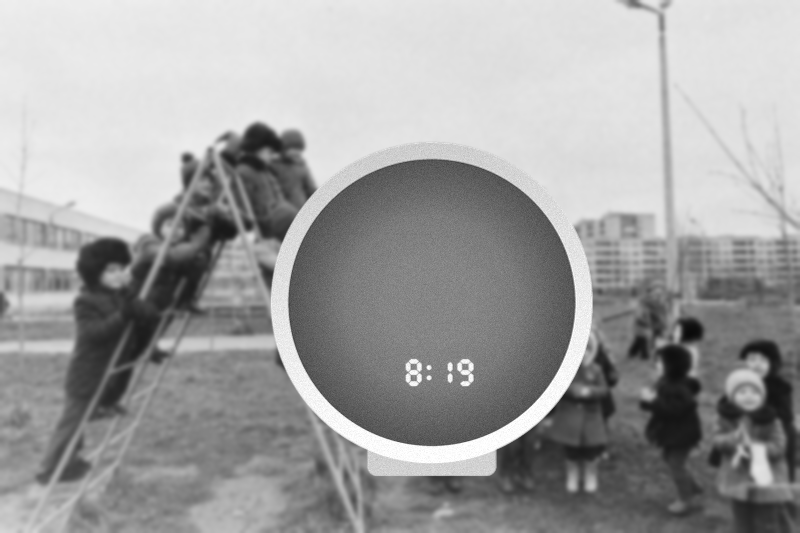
8,19
